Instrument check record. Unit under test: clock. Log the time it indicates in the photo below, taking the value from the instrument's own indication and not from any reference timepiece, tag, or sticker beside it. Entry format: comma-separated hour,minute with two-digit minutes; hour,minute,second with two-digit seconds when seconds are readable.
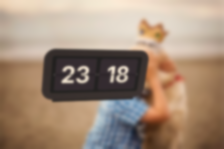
23,18
